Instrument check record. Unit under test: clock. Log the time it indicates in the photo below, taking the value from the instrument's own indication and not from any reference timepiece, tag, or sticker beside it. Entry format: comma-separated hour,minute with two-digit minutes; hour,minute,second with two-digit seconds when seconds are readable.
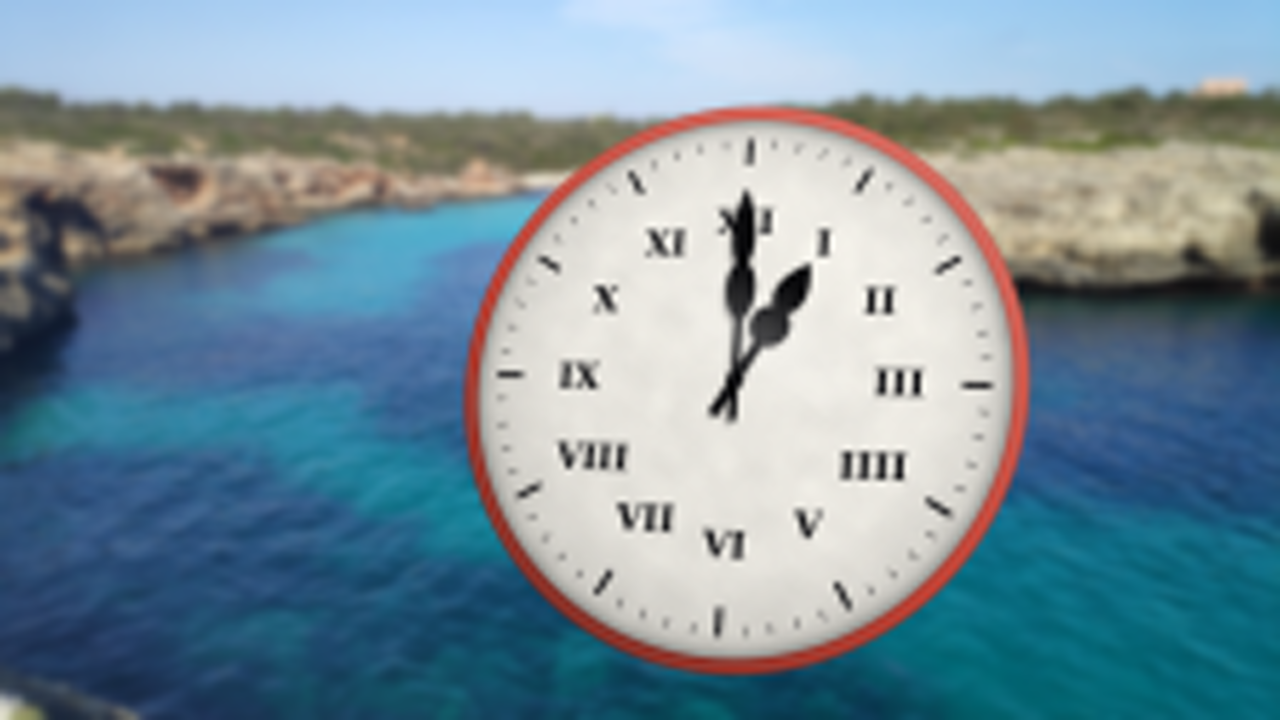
1,00
